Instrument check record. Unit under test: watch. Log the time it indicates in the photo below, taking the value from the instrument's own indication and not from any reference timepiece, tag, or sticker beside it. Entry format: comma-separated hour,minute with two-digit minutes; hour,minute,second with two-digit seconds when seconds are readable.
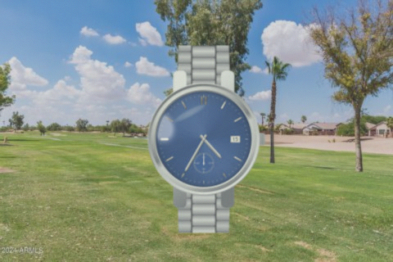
4,35
